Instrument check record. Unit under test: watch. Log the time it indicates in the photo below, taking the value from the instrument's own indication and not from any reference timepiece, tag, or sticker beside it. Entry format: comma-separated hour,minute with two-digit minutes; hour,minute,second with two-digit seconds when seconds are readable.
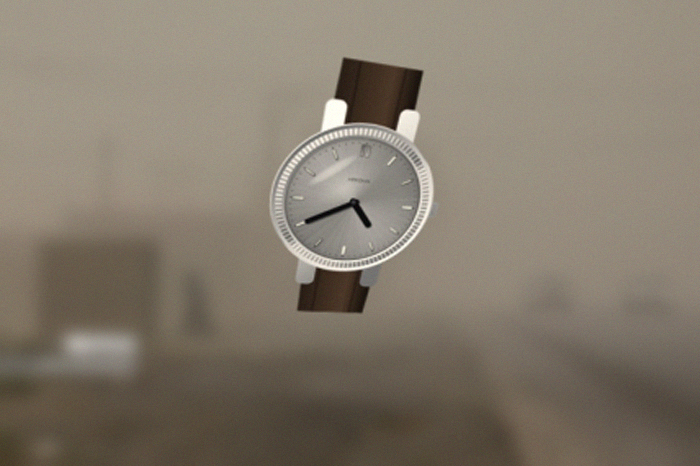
4,40
